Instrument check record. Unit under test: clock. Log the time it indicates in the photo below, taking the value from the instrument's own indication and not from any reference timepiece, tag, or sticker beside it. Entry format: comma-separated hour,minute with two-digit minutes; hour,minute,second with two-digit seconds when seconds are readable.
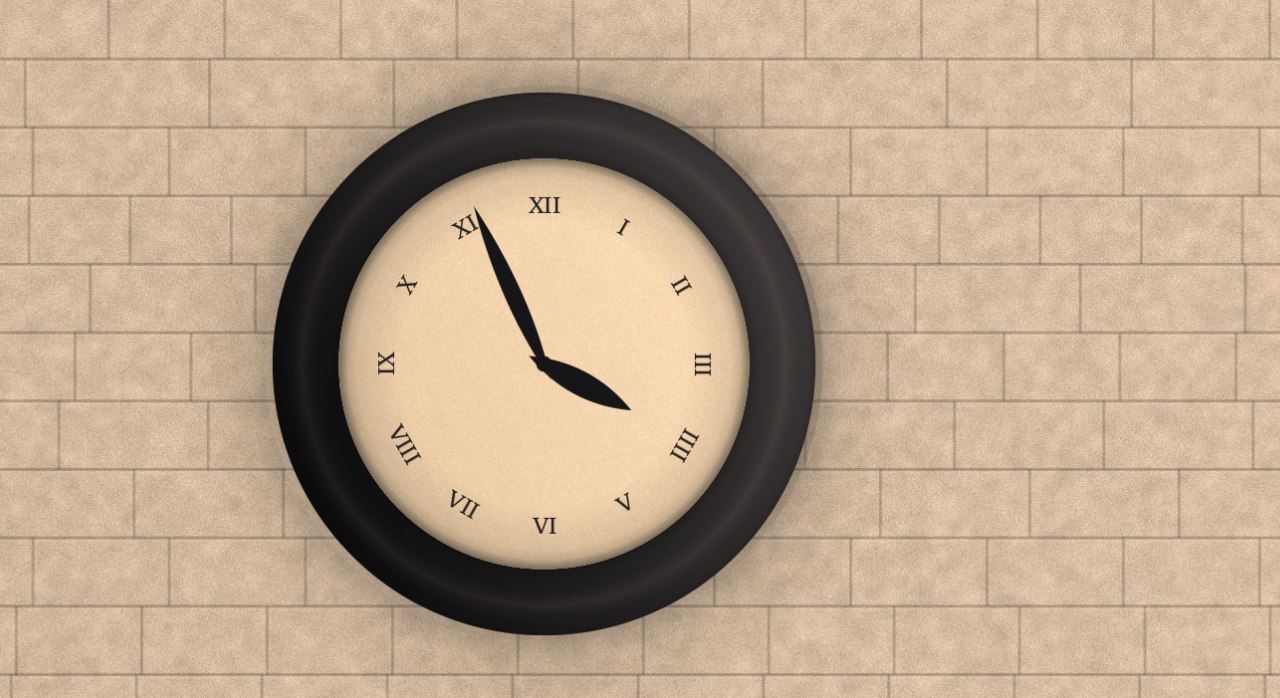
3,56
